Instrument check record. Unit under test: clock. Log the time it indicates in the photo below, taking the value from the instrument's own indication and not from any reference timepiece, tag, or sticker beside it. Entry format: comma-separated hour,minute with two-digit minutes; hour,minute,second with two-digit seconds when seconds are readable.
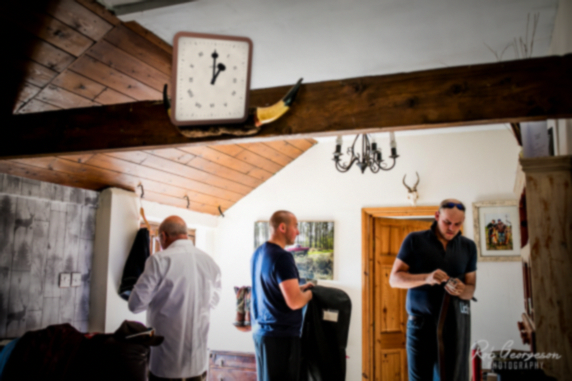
1,00
